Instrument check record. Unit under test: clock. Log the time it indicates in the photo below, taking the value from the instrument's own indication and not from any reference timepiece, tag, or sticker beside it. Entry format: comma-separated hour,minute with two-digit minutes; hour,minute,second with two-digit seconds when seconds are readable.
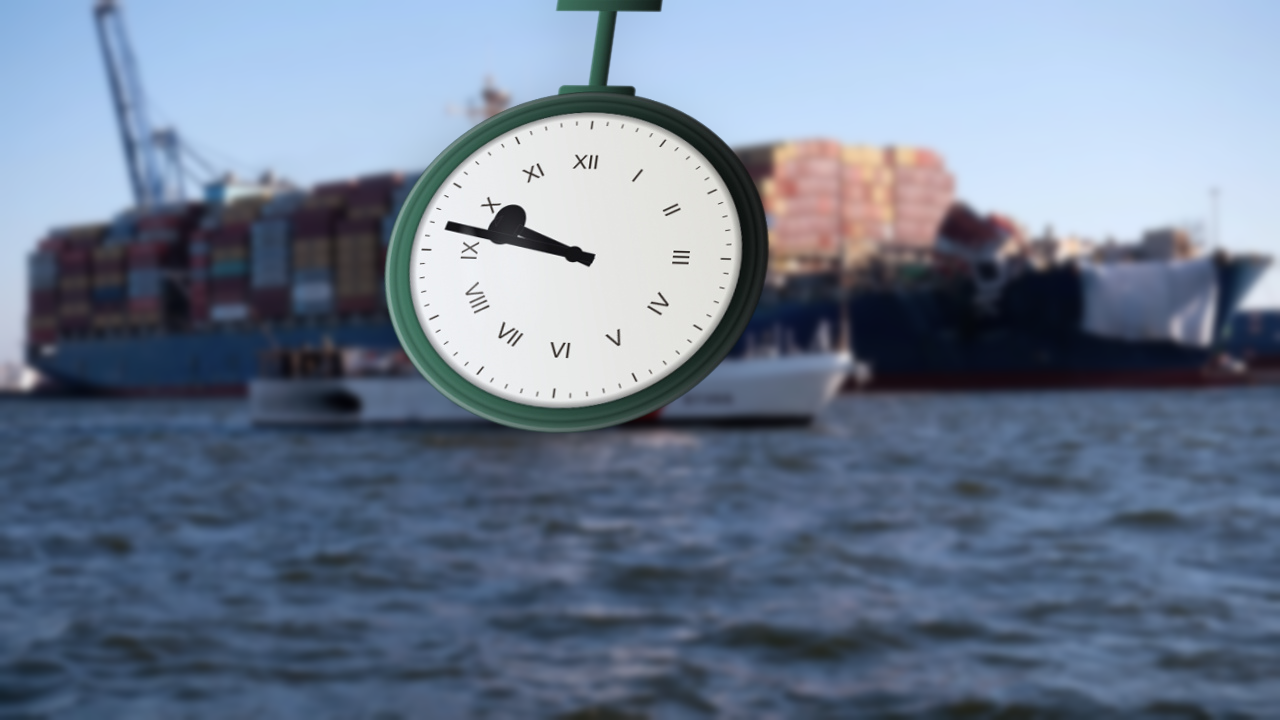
9,47
